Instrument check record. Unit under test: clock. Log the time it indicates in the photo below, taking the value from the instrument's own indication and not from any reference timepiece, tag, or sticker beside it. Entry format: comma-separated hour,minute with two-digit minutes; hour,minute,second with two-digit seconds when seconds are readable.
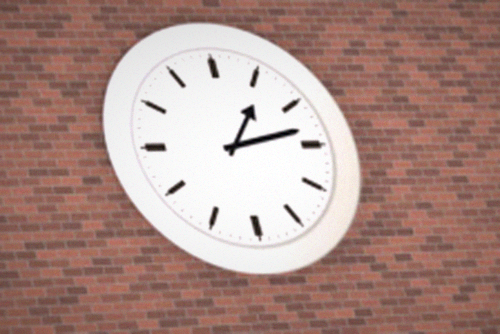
1,13
